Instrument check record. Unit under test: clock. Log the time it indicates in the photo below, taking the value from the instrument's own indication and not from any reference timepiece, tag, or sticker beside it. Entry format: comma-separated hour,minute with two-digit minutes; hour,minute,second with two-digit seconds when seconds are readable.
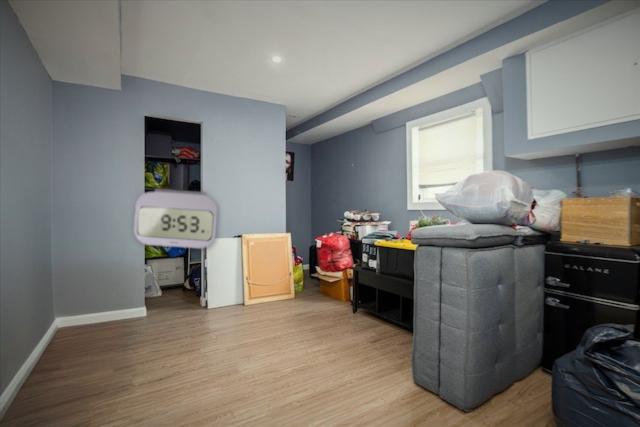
9,53
